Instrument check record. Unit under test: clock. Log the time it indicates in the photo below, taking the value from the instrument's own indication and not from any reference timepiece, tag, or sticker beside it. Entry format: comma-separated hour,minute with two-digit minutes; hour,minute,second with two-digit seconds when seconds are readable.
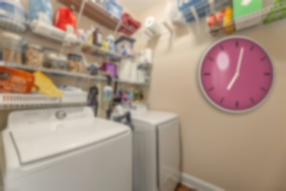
7,02
